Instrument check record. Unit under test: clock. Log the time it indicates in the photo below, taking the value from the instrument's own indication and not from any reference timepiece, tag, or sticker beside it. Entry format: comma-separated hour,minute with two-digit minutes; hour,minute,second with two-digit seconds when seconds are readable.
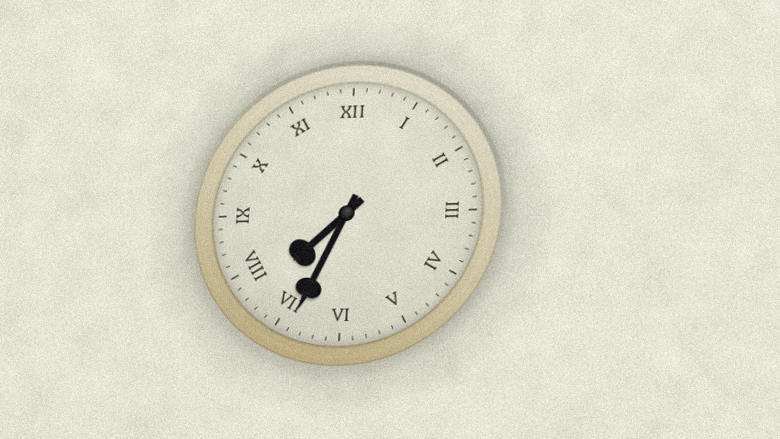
7,34
